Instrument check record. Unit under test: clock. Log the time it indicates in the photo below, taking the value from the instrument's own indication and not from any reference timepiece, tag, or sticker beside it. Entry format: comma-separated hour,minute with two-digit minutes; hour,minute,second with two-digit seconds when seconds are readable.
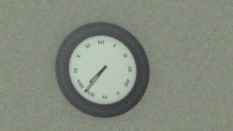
7,37
